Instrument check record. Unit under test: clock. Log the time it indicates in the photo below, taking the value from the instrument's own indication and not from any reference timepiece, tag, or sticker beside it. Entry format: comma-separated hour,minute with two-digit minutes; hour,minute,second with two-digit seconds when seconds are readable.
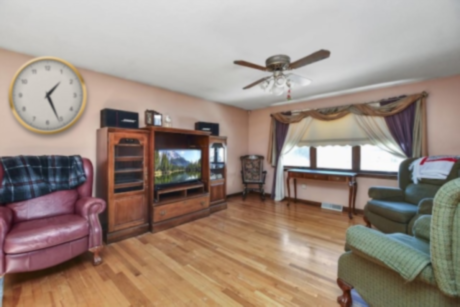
1,26
